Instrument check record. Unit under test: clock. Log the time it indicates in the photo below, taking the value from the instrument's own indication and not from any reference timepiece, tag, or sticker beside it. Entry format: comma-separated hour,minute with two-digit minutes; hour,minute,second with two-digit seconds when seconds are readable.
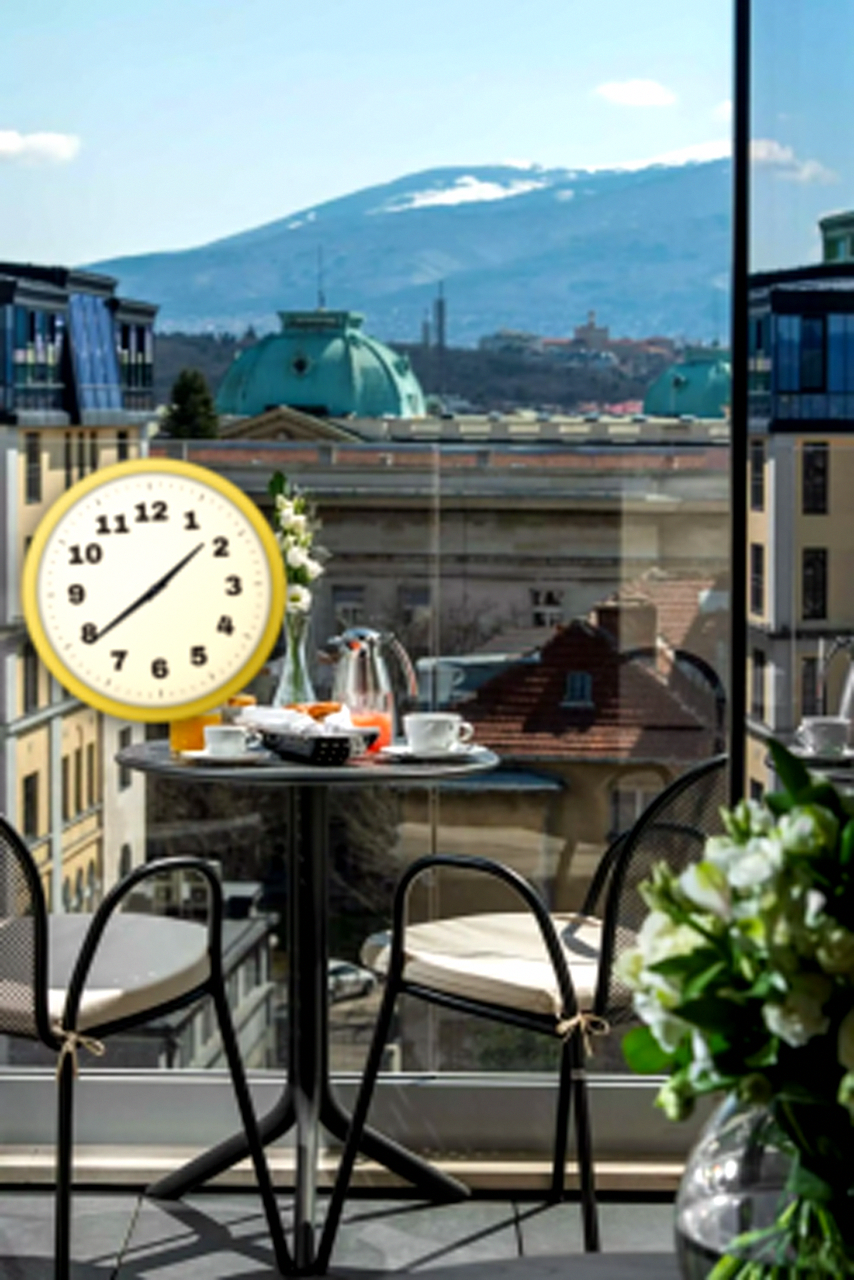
1,39
